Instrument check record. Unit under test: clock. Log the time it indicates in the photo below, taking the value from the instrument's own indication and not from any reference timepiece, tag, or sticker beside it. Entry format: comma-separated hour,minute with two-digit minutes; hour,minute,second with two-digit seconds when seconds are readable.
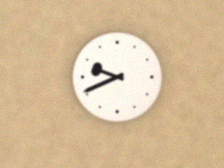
9,41
